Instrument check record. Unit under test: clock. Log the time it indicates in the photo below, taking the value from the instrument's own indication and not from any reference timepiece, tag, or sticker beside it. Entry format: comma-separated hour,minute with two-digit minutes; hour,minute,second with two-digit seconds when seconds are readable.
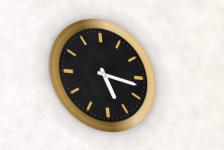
5,17
